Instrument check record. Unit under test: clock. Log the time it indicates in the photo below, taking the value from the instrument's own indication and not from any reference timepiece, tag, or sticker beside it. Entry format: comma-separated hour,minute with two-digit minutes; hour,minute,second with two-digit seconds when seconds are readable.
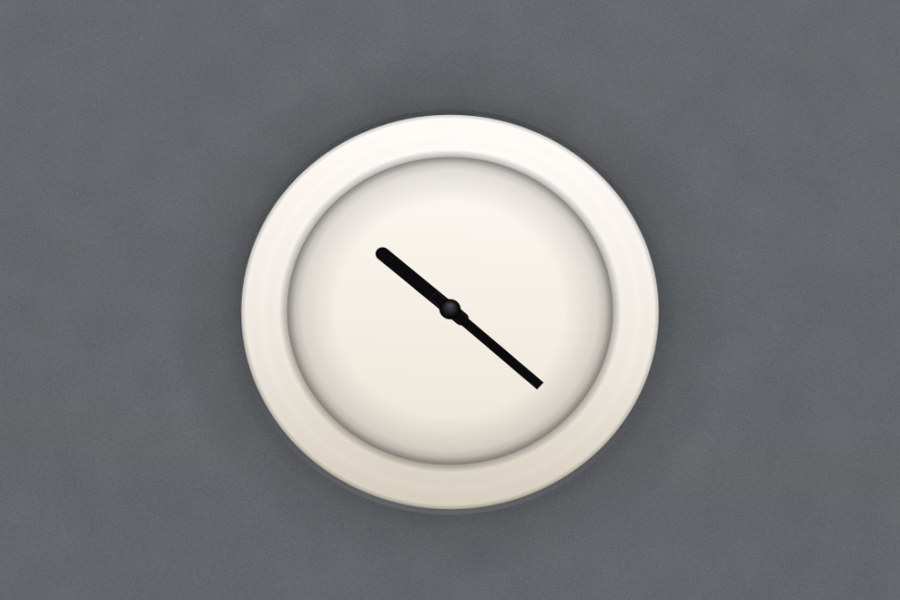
10,22
